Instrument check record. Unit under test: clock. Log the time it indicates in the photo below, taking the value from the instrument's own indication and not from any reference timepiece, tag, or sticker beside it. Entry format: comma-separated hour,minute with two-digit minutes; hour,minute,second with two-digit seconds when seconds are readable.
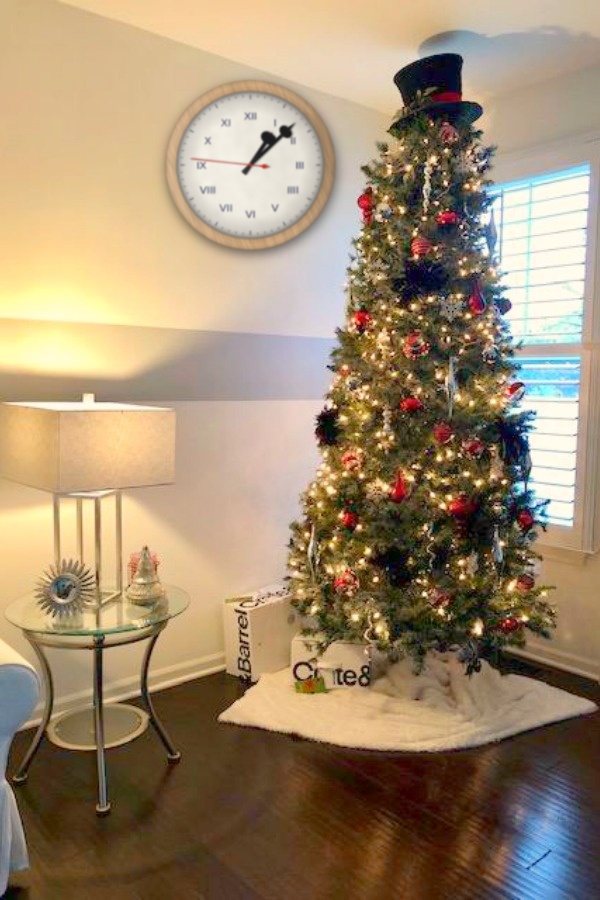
1,07,46
